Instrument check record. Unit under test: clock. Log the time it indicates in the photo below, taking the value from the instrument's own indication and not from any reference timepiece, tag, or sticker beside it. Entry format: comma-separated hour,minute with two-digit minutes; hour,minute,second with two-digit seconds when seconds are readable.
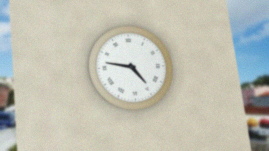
4,47
